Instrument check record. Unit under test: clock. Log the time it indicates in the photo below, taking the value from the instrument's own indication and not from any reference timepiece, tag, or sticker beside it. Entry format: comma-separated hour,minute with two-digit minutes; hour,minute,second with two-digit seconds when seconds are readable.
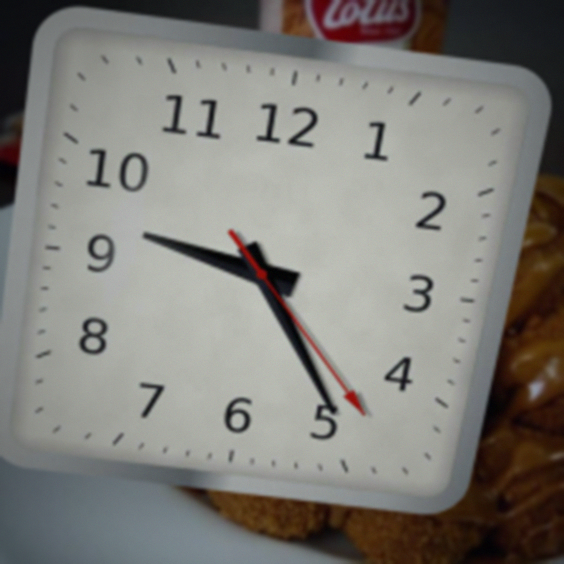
9,24,23
